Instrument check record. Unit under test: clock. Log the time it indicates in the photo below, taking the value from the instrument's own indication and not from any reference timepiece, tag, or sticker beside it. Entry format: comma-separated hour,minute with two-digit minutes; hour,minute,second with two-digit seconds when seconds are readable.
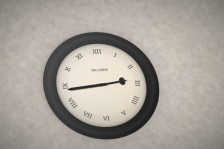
2,44
